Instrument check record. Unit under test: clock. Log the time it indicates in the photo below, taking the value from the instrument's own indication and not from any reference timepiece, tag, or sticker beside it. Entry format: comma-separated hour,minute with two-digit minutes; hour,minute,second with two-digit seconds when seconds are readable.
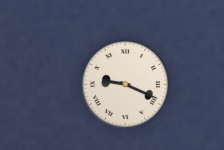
9,19
